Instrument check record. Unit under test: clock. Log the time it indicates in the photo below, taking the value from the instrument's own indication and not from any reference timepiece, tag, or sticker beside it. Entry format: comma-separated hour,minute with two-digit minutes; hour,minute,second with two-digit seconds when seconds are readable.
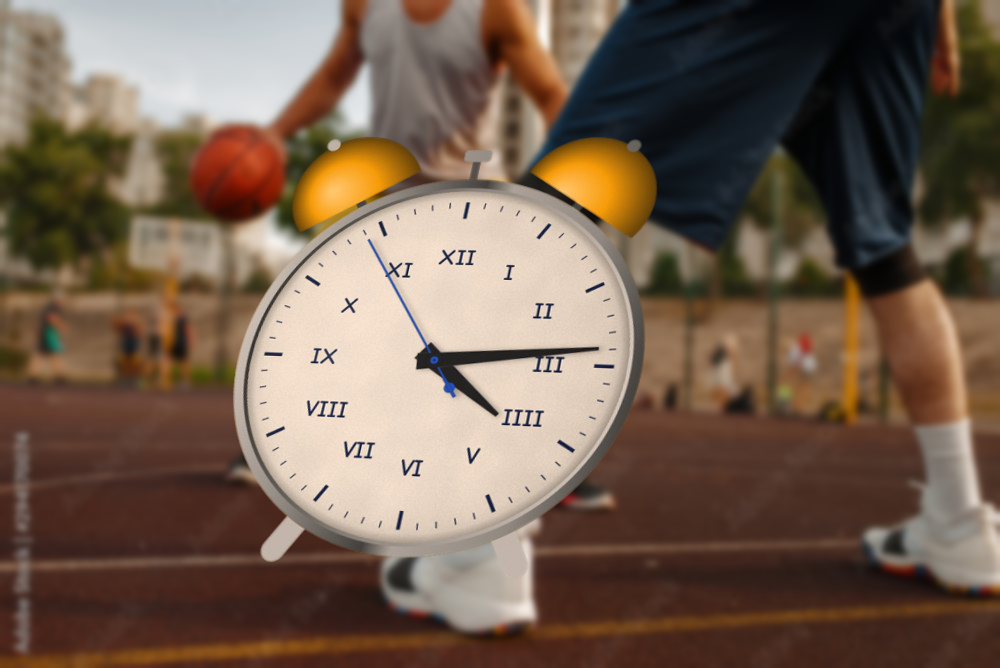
4,13,54
